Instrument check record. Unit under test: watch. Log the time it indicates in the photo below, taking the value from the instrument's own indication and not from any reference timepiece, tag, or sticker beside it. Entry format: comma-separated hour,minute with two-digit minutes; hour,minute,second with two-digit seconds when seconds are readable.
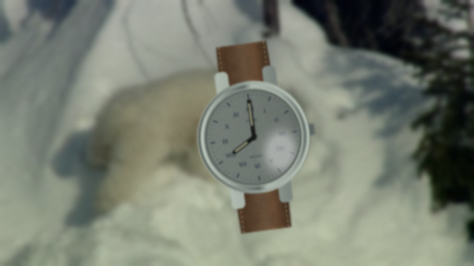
8,00
